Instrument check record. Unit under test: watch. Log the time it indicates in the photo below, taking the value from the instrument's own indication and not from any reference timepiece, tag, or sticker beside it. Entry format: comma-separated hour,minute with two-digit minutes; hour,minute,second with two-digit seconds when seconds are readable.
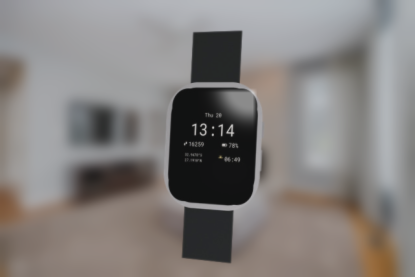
13,14
